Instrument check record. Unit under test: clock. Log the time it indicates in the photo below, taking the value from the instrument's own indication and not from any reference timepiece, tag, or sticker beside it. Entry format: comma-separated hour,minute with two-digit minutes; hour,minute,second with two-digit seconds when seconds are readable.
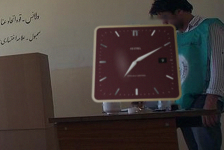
7,10
